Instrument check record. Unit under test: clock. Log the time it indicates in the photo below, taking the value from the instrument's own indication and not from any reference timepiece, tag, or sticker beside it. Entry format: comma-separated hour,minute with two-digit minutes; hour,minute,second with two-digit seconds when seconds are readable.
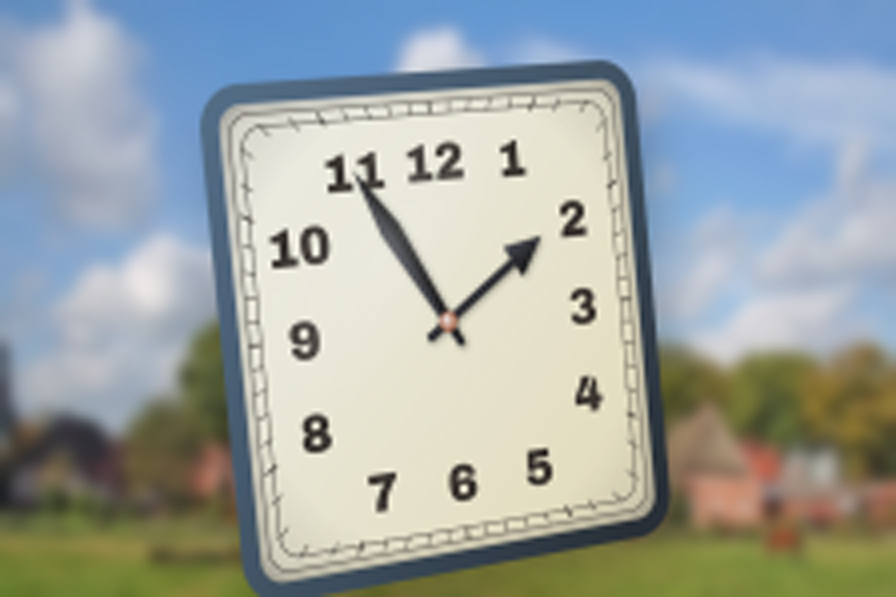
1,55
